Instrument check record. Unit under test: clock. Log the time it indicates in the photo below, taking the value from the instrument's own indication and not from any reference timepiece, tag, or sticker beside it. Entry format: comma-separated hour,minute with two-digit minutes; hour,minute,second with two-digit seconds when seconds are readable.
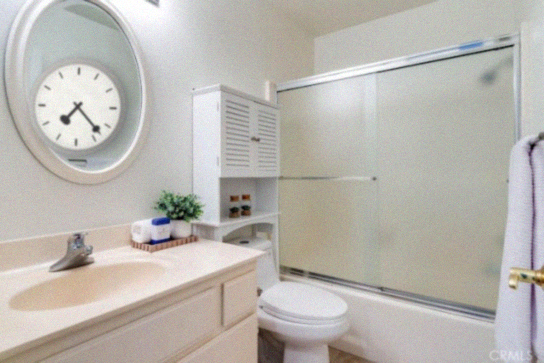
7,23
